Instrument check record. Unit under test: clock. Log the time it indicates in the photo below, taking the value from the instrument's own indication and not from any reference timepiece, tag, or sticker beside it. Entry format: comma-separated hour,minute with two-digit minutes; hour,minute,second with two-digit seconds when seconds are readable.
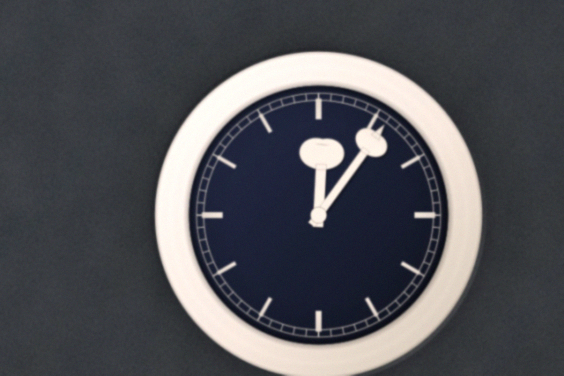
12,06
